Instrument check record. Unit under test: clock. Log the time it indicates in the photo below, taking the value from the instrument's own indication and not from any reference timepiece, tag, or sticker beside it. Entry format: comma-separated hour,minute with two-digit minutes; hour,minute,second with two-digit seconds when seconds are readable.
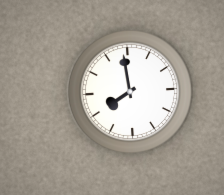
7,59
